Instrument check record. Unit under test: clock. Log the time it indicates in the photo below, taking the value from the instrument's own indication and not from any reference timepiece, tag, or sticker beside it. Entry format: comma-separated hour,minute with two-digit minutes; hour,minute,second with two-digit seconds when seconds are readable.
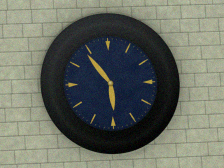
5,54
